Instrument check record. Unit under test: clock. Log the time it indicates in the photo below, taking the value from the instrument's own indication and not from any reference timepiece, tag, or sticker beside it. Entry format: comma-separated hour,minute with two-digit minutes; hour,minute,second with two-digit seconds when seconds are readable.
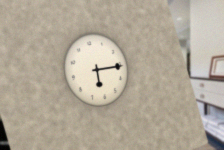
6,16
